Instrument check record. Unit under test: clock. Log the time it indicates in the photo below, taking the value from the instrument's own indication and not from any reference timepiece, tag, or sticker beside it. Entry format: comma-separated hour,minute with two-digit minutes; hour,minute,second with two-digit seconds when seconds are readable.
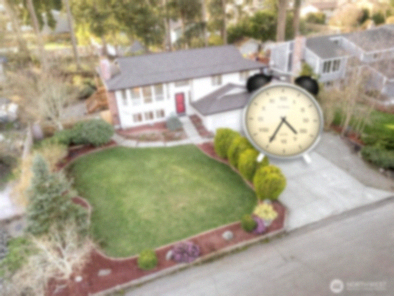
4,35
